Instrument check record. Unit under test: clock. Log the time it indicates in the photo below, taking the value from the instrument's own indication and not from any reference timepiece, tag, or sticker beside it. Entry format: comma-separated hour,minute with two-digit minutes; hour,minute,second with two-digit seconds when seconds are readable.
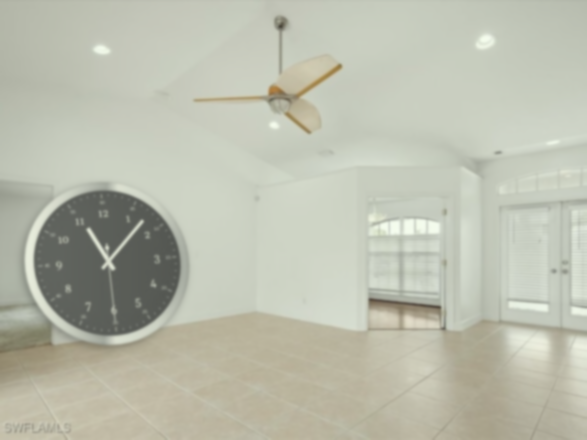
11,07,30
